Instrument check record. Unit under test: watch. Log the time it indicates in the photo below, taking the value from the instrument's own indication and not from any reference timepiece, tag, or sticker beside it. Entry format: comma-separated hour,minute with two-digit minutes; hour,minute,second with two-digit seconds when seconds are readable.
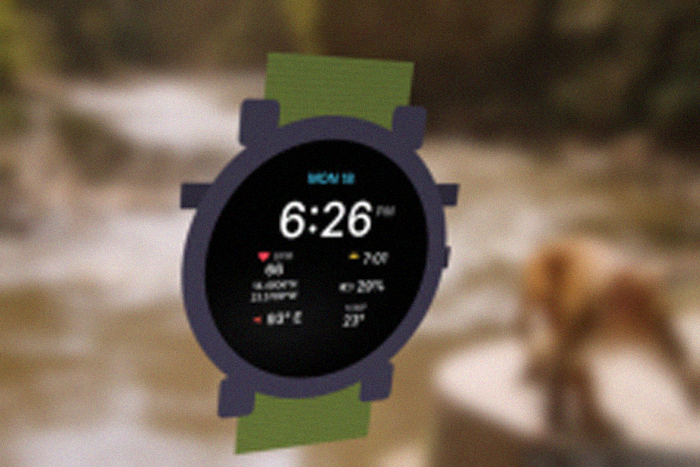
6,26
